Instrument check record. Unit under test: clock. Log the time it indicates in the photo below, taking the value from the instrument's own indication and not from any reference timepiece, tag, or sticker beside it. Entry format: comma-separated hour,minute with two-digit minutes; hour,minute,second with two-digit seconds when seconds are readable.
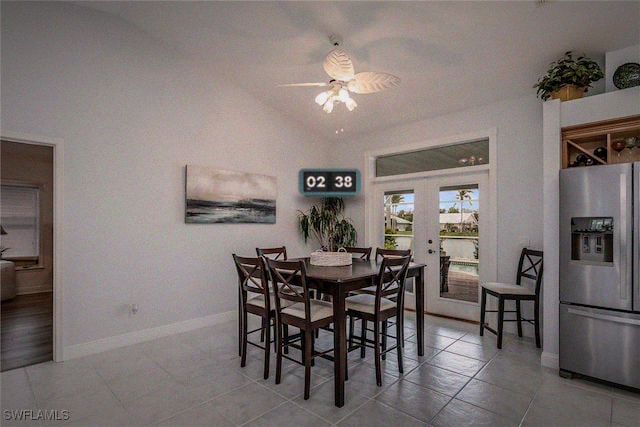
2,38
